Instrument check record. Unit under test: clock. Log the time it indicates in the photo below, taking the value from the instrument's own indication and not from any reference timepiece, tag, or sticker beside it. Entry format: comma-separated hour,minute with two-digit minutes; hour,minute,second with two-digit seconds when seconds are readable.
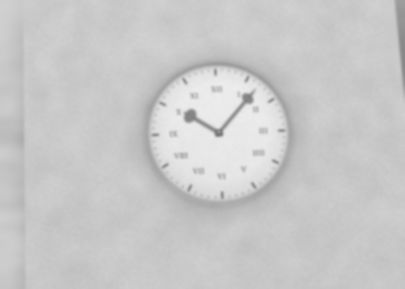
10,07
